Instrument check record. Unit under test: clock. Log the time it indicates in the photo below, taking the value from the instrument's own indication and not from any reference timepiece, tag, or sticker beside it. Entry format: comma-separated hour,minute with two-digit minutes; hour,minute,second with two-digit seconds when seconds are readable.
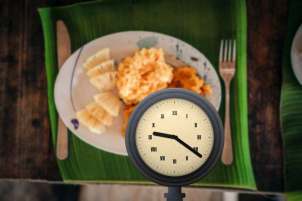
9,21
